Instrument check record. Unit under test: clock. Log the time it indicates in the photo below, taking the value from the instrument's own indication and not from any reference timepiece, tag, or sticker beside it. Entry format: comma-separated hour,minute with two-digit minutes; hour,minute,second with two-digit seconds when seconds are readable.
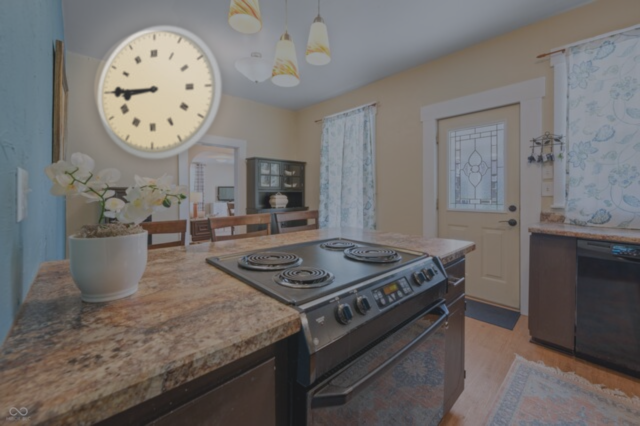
8,45
